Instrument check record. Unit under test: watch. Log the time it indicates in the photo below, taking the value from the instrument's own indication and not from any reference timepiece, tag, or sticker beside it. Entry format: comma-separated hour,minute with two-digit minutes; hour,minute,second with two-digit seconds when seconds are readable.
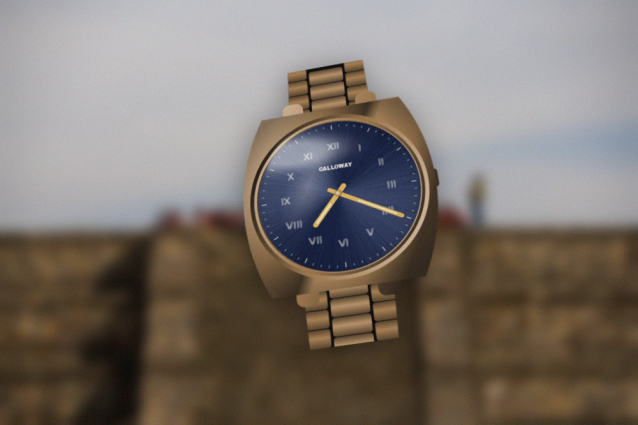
7,20
